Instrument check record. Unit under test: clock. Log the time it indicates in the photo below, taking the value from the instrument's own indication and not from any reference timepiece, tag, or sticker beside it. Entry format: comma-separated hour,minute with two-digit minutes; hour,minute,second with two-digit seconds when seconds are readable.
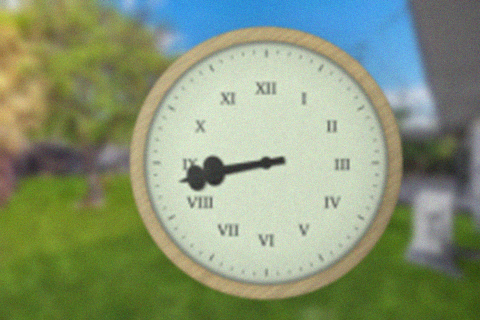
8,43
